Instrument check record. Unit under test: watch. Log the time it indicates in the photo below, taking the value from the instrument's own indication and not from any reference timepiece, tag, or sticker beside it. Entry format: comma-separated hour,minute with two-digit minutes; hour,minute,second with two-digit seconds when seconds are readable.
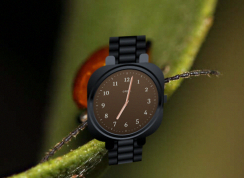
7,02
